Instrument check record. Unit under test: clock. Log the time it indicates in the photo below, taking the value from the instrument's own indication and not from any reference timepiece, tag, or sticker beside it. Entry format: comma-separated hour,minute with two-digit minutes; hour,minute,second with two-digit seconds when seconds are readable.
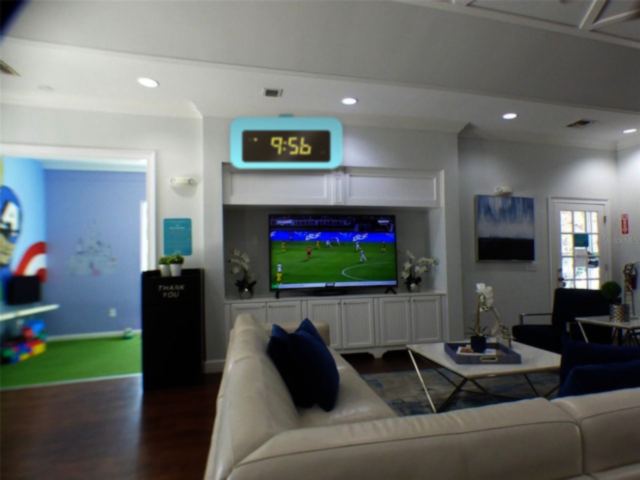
9,56
